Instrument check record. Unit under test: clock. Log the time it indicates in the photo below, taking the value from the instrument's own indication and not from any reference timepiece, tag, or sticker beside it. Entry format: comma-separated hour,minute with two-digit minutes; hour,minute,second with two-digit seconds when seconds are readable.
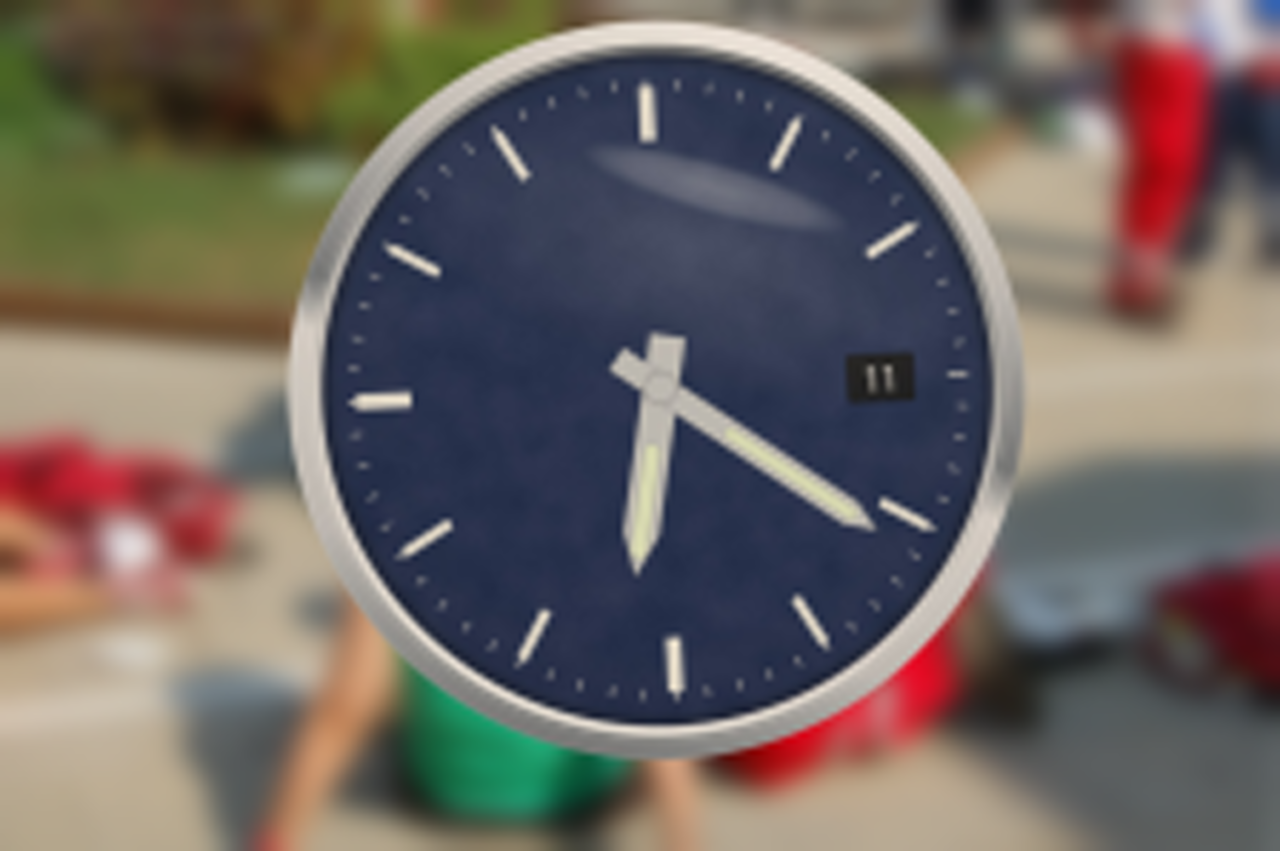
6,21
